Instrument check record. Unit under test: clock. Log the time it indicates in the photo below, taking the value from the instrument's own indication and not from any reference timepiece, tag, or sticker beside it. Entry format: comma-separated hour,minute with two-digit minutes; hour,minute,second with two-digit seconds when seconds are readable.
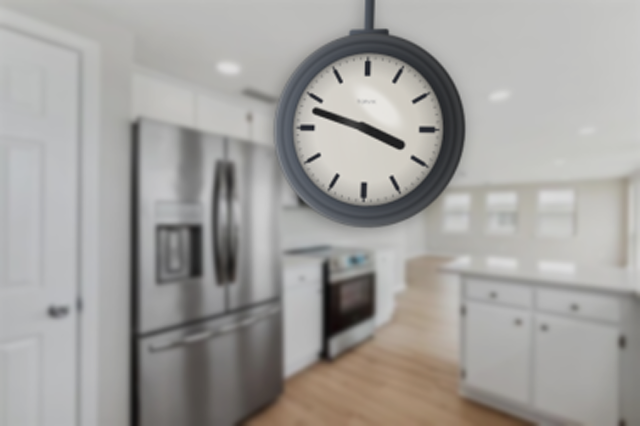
3,48
